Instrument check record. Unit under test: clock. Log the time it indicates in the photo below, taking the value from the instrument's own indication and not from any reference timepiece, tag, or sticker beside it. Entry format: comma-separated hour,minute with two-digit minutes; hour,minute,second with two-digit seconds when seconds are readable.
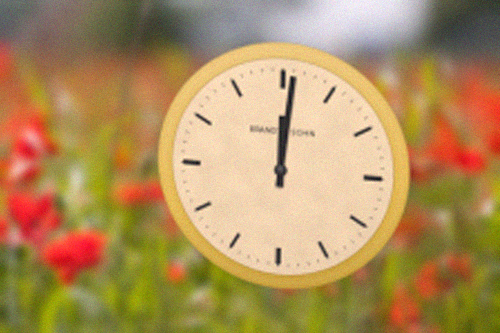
12,01
